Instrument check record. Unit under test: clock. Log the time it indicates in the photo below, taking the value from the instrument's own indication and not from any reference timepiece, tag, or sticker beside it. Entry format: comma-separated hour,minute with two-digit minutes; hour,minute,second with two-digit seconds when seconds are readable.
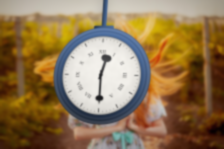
12,30
